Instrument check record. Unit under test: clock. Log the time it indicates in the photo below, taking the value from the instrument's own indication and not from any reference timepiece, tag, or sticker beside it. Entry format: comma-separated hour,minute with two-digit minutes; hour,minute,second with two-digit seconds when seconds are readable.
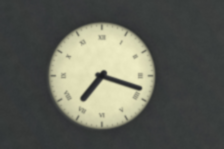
7,18
